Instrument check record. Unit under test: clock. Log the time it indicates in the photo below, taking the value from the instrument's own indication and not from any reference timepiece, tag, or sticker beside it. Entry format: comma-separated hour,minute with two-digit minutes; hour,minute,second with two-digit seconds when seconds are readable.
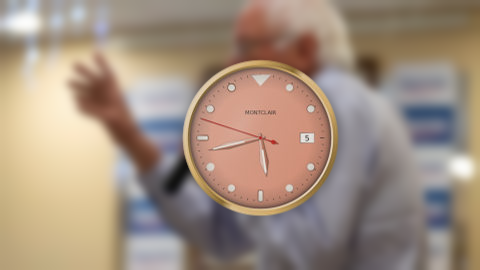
5,42,48
